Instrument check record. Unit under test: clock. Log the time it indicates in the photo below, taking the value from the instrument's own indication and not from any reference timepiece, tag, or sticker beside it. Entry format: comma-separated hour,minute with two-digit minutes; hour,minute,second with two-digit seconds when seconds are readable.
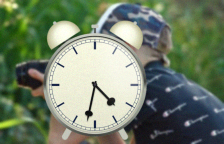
4,32
